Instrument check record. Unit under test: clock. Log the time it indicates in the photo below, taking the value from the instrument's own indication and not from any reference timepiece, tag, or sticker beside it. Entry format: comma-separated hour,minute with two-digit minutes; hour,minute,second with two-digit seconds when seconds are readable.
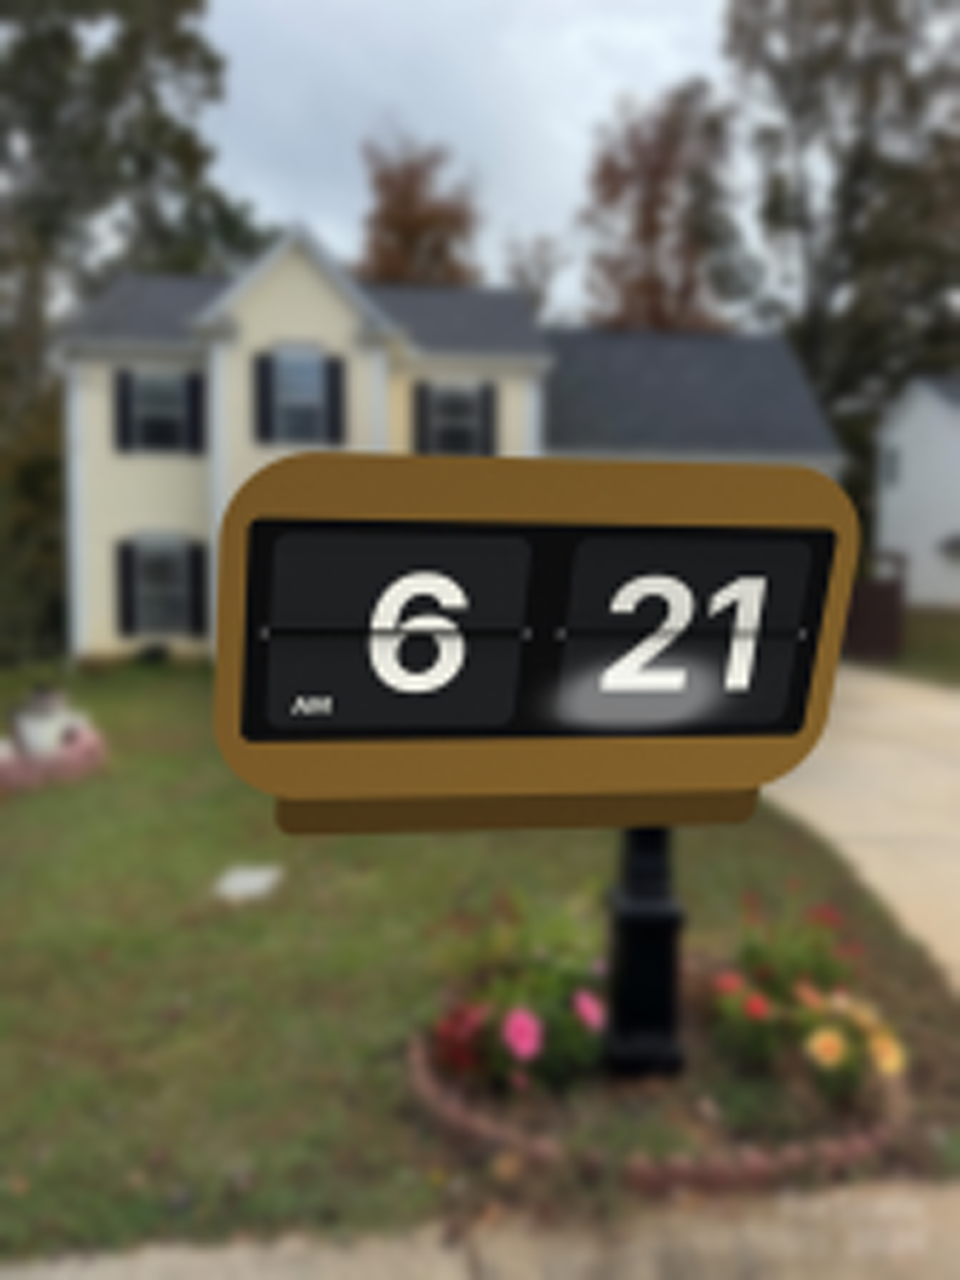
6,21
